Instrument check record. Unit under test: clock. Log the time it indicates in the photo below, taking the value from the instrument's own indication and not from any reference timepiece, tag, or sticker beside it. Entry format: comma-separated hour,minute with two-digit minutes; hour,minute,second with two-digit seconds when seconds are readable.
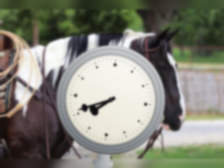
7,41
